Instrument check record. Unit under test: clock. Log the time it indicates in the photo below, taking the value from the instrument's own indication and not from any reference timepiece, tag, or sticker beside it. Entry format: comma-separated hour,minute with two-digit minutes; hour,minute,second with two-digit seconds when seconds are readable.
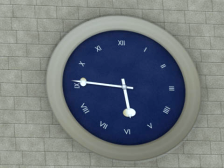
5,46
